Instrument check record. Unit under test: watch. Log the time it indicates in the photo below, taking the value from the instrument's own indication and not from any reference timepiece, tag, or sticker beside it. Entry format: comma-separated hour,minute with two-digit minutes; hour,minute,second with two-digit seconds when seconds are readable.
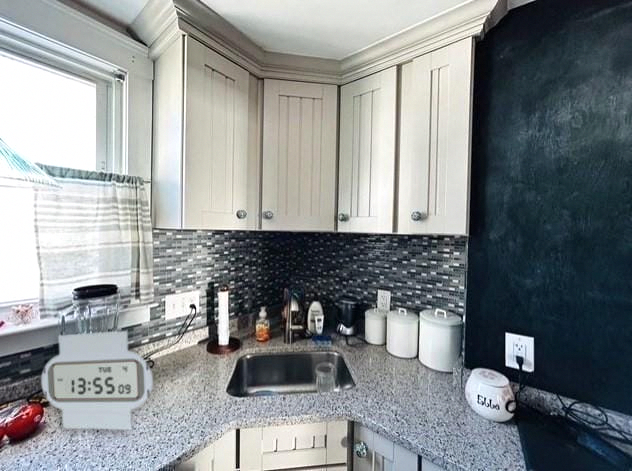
13,55
